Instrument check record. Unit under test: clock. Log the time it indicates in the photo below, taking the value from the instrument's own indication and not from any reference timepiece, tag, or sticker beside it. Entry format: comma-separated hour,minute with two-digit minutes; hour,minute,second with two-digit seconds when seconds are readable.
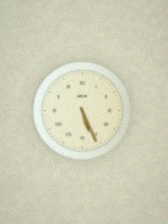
5,26
